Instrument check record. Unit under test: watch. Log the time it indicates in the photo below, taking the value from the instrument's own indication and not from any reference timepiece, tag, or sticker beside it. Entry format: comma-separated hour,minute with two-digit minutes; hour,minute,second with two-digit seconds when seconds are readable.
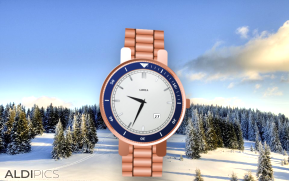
9,34
